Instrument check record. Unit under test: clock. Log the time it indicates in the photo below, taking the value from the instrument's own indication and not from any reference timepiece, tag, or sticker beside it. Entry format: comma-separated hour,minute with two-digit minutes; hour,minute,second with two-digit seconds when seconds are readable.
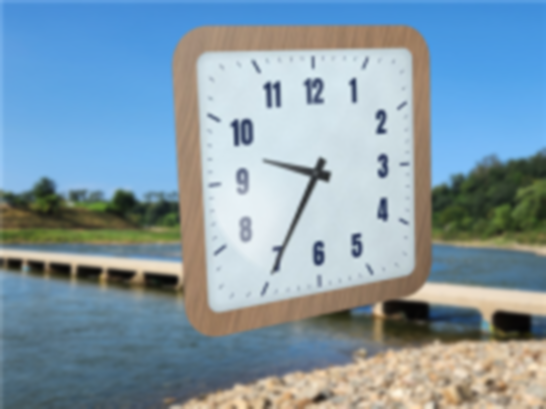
9,35
